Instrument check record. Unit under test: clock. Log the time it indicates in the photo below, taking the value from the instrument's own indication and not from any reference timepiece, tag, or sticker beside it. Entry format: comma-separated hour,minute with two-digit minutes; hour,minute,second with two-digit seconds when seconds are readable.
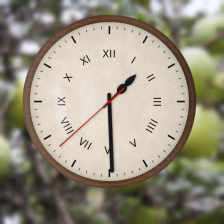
1,29,38
